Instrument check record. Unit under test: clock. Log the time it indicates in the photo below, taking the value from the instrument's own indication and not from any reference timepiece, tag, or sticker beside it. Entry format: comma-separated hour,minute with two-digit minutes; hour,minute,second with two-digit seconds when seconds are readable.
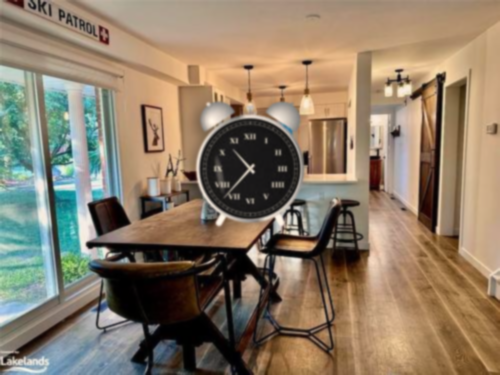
10,37
